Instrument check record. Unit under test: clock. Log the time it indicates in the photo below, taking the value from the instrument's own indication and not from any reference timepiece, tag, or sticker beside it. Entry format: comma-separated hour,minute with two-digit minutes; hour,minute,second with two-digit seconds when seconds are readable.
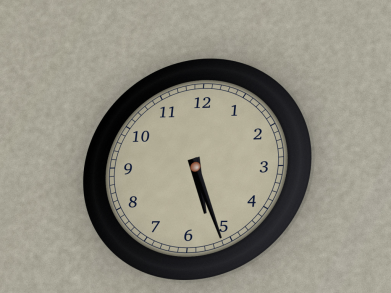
5,26
